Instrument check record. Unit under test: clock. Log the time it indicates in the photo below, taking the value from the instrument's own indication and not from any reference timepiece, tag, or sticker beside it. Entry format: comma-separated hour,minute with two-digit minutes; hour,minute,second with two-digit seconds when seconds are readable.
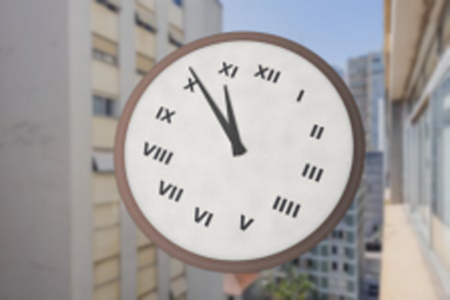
10,51
